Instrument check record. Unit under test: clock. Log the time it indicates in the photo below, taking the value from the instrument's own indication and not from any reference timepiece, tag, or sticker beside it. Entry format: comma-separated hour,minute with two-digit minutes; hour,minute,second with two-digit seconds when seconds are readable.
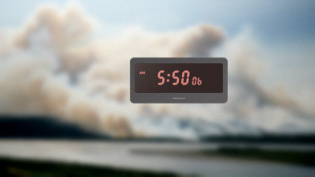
5,50,06
